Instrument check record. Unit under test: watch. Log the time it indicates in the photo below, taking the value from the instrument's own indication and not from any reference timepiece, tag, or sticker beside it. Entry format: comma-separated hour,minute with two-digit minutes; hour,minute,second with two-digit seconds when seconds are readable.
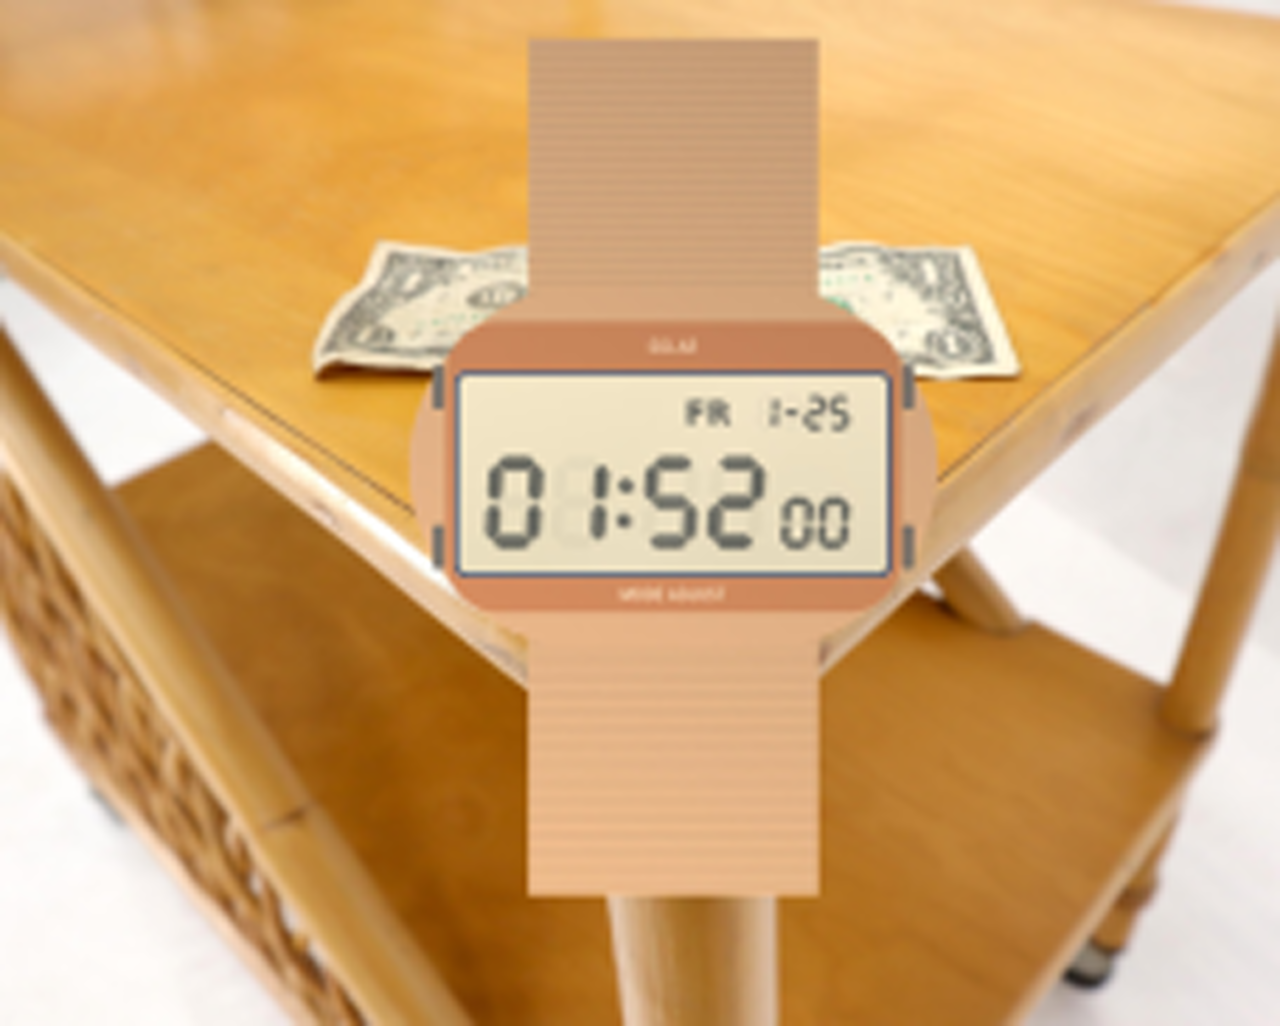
1,52,00
